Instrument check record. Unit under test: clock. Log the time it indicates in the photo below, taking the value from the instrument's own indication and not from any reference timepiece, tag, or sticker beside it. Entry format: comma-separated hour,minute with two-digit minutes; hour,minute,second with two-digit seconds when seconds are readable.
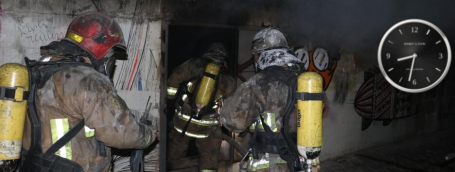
8,32
